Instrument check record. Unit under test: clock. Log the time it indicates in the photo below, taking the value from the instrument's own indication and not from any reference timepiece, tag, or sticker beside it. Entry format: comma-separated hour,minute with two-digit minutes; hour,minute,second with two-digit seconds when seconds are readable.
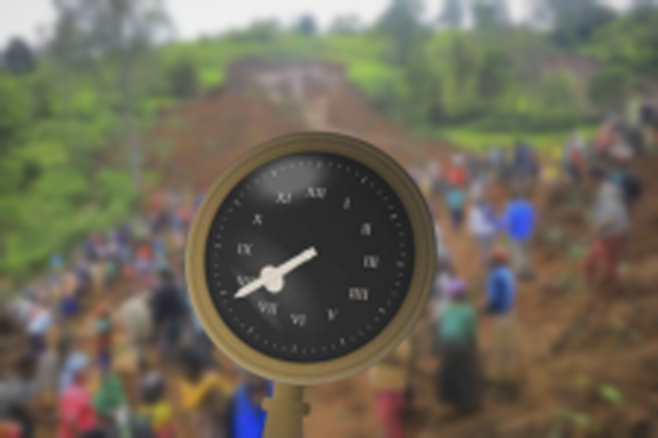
7,39
